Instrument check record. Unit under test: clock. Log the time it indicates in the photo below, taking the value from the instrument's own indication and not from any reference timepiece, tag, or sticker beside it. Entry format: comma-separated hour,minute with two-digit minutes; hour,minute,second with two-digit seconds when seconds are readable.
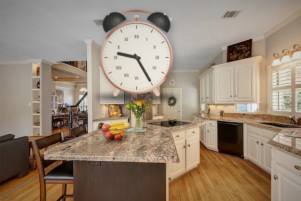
9,25
